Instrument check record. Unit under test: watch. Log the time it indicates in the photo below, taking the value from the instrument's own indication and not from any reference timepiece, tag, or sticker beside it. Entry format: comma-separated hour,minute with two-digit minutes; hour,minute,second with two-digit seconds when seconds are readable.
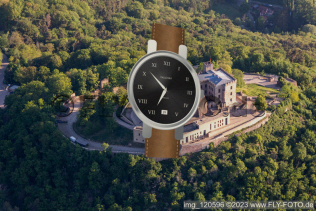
6,52
